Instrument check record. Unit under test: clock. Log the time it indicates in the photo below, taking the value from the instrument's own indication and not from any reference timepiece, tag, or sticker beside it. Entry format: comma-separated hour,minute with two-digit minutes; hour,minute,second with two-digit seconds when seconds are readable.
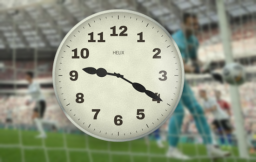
9,20
